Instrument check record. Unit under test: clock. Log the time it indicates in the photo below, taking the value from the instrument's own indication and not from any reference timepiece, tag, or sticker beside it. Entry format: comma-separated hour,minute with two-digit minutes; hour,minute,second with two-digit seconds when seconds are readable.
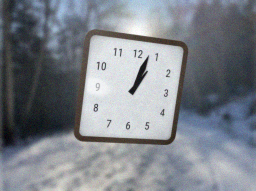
1,03
